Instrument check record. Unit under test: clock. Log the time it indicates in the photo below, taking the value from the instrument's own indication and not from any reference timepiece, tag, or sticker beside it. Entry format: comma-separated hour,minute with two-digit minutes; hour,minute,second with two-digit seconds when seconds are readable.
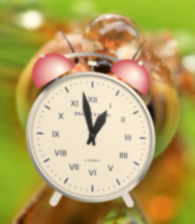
12,58
